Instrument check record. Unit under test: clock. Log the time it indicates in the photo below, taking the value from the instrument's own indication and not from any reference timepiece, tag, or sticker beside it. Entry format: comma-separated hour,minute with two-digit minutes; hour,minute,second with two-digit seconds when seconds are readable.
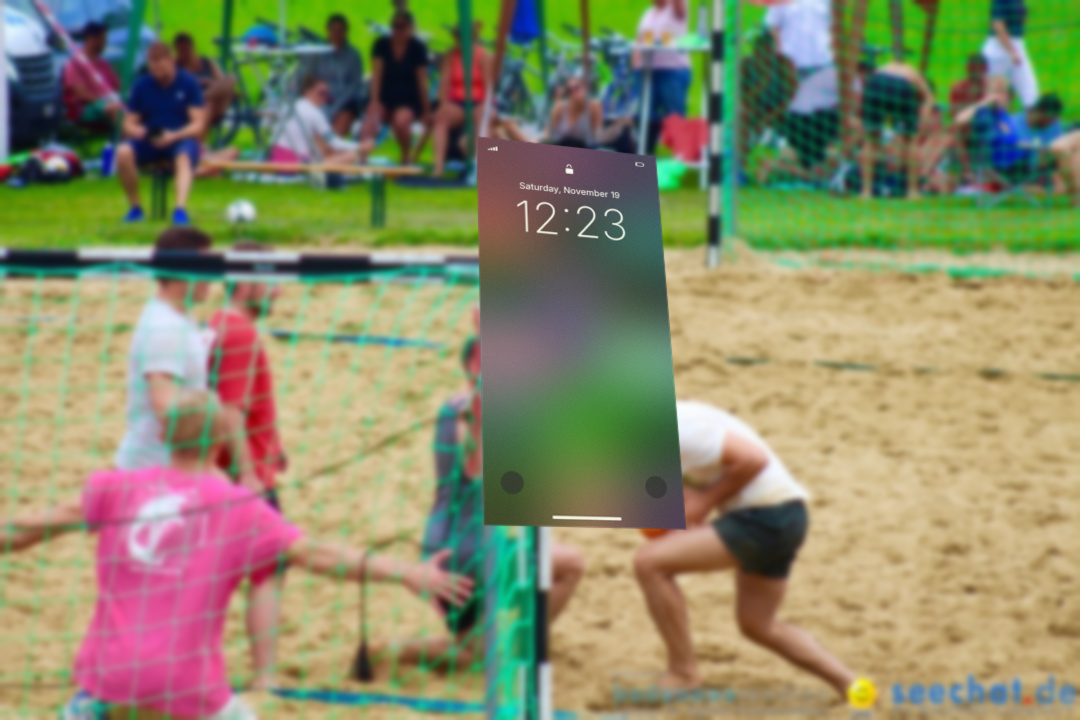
12,23
